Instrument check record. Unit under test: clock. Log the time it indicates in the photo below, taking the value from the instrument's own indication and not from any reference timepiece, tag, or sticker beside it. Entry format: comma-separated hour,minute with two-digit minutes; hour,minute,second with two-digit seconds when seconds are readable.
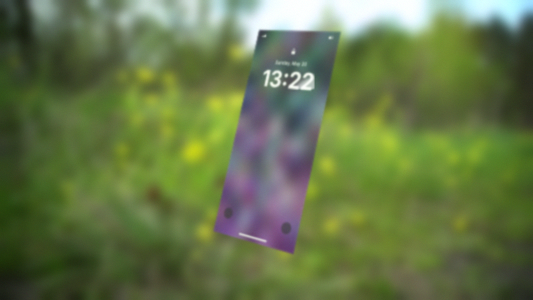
13,22
